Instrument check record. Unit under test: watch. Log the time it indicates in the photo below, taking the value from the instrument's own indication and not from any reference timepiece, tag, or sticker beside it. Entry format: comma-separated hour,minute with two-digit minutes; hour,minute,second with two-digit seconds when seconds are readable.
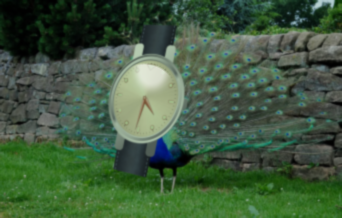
4,31
